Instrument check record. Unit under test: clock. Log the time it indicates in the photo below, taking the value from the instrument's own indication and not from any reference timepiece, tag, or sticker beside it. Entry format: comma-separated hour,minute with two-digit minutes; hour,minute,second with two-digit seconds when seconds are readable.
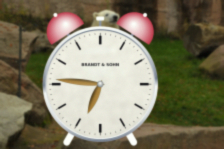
6,46
